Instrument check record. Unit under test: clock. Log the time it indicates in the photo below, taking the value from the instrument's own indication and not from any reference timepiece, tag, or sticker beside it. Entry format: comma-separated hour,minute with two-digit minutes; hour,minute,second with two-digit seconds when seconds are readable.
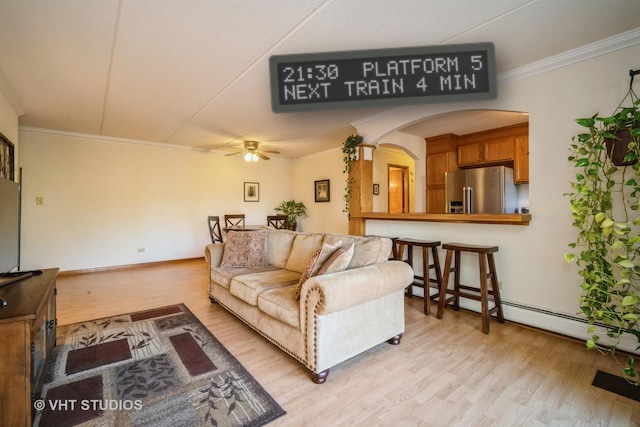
21,30
